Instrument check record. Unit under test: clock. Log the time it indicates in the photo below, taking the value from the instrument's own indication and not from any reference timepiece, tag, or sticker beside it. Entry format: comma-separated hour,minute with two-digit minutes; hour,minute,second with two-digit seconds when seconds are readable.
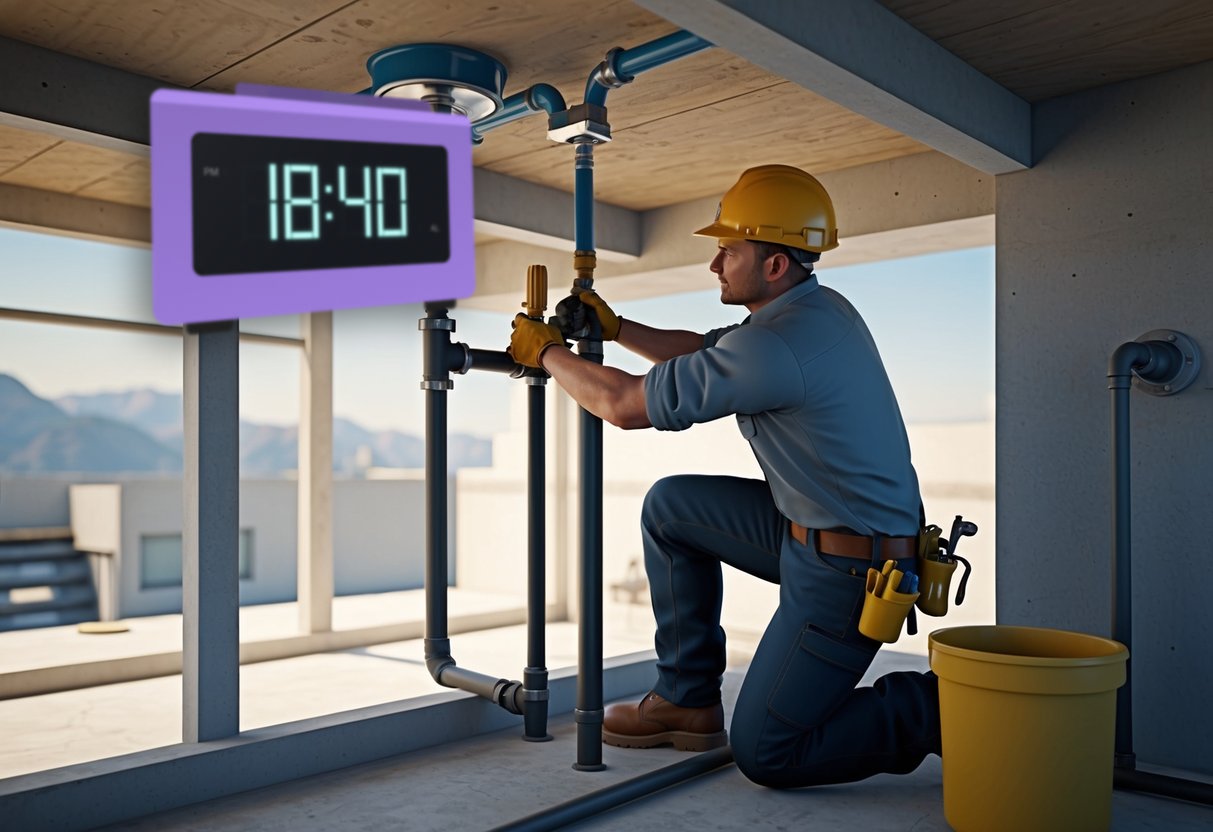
18,40
